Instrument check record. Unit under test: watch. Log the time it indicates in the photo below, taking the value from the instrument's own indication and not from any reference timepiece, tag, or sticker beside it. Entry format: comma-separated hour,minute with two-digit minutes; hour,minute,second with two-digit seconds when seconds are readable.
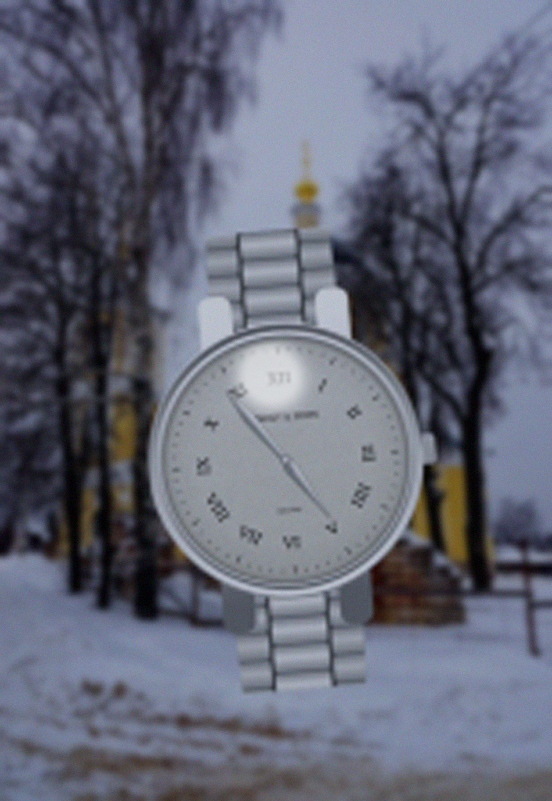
4,54
